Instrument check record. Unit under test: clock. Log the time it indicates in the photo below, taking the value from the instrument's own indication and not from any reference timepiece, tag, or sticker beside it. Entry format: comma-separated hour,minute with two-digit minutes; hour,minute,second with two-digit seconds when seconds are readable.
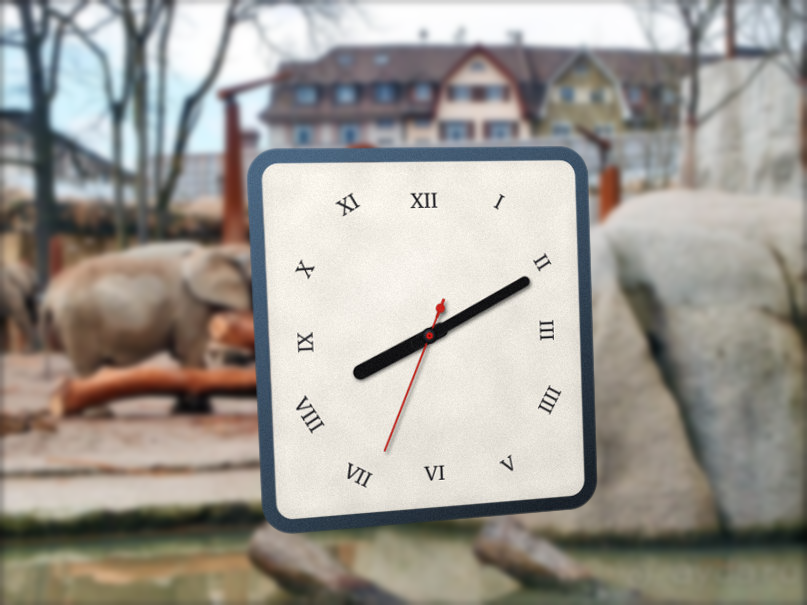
8,10,34
